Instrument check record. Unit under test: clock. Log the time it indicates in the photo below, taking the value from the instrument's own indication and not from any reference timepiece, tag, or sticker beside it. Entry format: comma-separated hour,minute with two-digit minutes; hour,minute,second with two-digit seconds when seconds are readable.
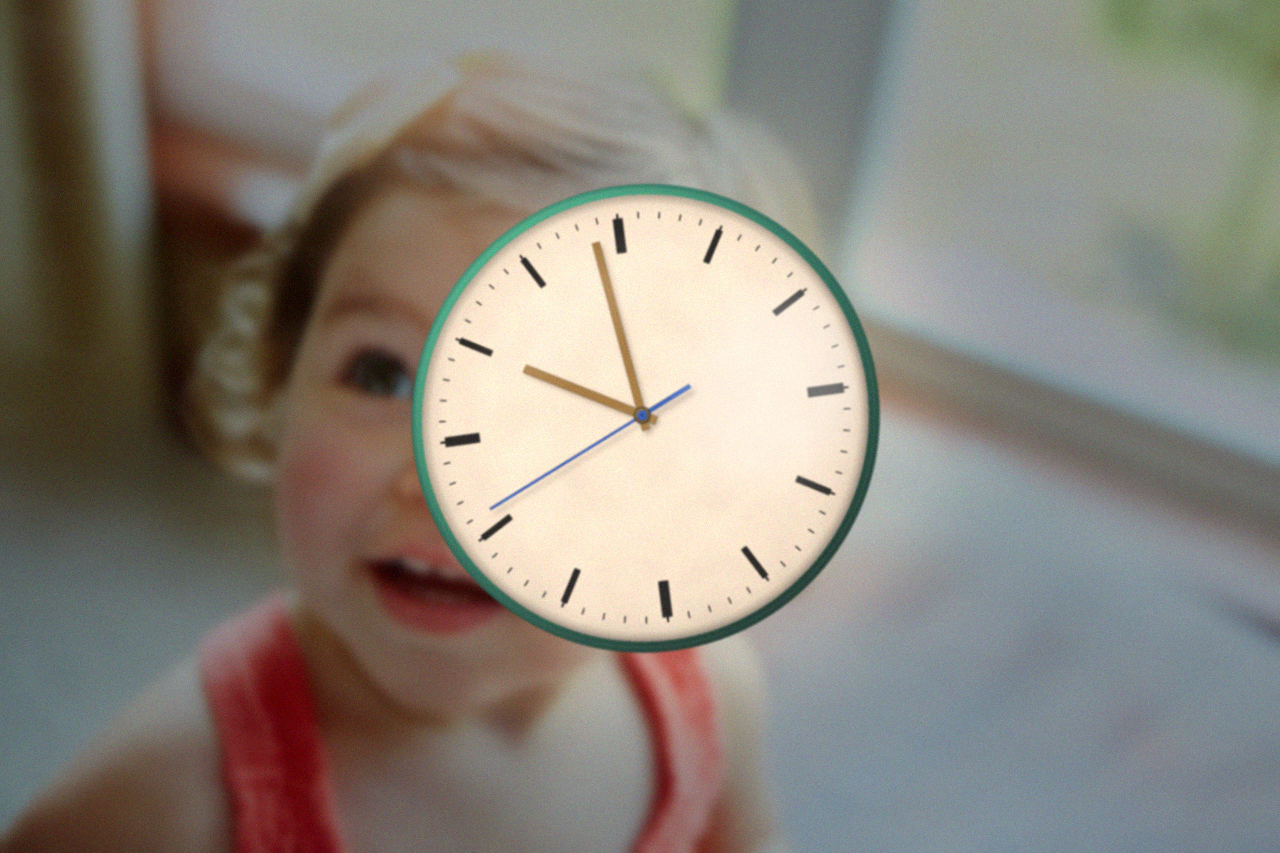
9,58,41
